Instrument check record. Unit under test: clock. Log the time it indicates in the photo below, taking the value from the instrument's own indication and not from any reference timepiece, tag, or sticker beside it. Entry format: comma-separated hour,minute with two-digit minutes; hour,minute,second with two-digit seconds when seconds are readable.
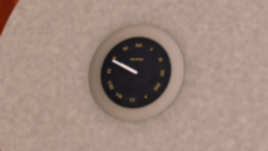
9,49
